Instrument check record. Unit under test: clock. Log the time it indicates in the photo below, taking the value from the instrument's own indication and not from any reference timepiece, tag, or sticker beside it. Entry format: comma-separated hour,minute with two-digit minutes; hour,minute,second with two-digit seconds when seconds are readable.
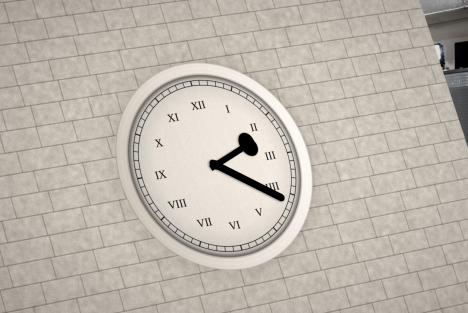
2,21
